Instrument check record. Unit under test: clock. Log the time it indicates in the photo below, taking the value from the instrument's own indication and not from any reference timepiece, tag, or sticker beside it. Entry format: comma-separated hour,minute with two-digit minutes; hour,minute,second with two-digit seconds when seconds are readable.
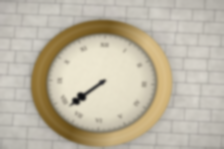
7,38
